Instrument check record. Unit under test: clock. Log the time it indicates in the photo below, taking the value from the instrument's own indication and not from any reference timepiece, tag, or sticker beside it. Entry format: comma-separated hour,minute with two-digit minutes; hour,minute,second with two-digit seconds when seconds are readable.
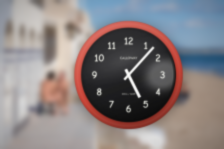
5,07
